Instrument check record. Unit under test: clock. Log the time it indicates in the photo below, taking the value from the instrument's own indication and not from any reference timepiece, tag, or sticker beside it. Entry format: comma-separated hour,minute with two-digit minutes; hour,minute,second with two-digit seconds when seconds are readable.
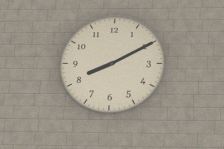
8,10
